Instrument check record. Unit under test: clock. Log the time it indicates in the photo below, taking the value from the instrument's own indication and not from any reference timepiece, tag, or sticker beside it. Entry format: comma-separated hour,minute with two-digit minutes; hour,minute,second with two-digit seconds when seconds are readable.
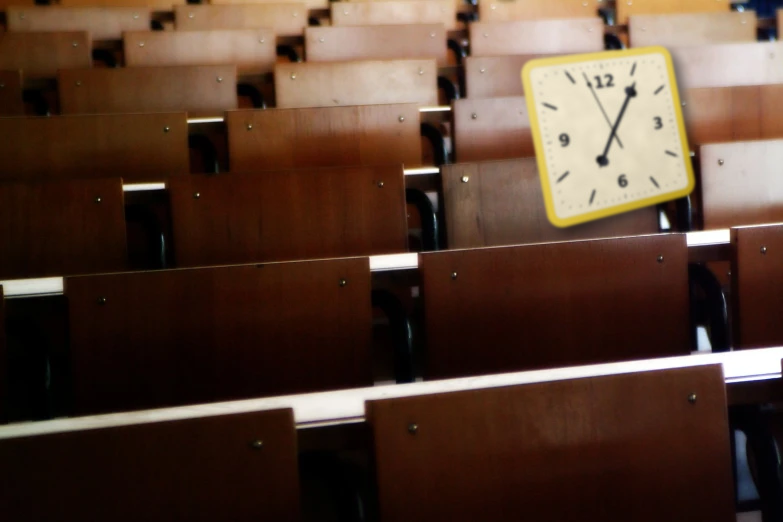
7,05,57
